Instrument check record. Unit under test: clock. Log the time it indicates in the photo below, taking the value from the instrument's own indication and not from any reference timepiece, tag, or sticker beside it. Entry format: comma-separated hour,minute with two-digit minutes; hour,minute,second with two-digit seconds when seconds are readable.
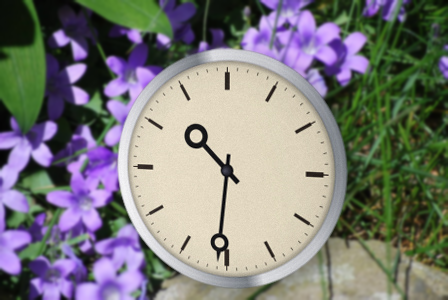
10,31
